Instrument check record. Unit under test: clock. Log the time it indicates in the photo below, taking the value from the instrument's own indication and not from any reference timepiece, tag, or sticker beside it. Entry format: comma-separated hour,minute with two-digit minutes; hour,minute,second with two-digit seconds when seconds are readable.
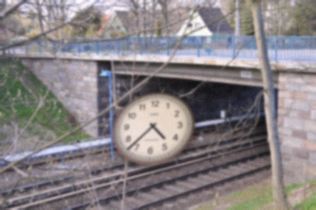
4,37
